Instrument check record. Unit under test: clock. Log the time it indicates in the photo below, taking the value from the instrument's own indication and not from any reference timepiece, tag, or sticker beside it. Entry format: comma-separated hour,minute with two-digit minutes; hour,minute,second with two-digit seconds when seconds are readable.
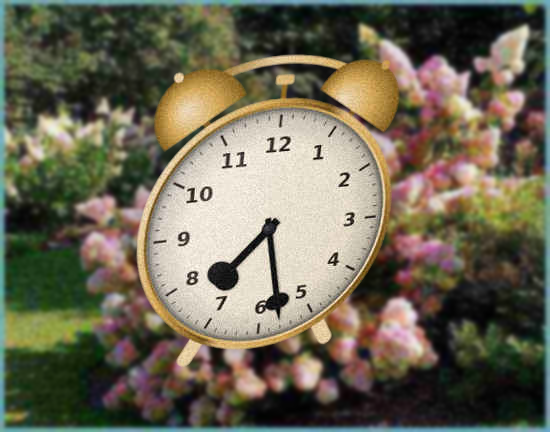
7,28
